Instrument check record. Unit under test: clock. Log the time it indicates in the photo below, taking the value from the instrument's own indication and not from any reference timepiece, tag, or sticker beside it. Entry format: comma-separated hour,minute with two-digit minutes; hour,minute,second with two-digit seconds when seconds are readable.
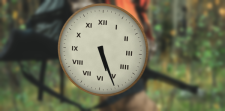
5,26
